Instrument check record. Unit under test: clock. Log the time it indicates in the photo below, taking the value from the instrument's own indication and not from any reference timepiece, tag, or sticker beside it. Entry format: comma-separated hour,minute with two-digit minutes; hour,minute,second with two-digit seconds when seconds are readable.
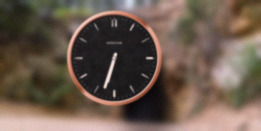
6,33
